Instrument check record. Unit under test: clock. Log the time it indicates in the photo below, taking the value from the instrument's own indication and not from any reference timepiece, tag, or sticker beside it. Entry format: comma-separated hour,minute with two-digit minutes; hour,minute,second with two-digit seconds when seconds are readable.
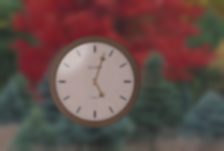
5,03
